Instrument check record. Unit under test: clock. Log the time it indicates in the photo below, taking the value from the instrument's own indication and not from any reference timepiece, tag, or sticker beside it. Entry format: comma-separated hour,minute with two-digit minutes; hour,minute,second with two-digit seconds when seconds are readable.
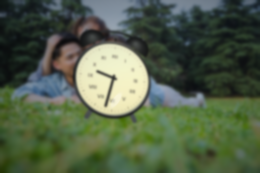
9,32
